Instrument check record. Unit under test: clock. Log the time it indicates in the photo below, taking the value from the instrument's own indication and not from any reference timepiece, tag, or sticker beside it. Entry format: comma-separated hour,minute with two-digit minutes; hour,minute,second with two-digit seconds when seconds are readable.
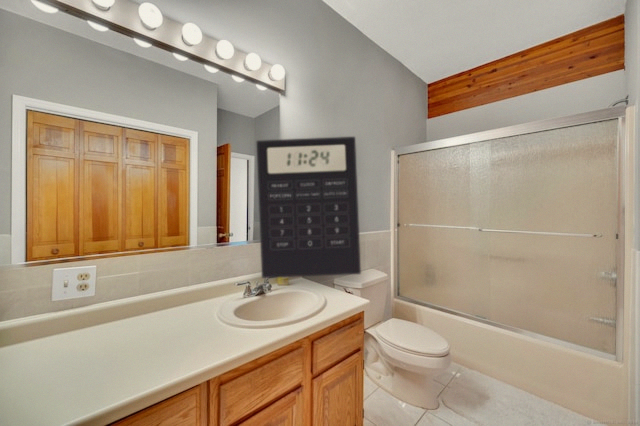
11,24
